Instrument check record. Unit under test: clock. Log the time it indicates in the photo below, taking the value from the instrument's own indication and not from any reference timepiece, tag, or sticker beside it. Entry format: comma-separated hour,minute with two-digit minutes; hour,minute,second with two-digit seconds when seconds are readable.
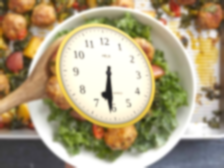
6,31
